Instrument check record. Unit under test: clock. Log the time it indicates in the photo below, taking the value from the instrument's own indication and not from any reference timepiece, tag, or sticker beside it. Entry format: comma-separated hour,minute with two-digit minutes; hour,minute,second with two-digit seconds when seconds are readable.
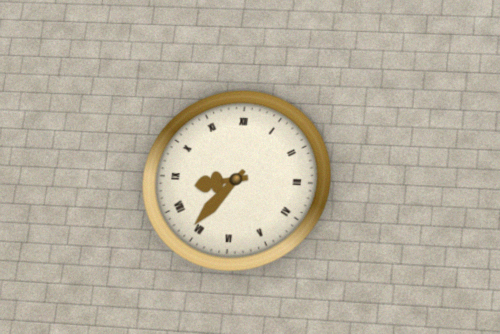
8,36
